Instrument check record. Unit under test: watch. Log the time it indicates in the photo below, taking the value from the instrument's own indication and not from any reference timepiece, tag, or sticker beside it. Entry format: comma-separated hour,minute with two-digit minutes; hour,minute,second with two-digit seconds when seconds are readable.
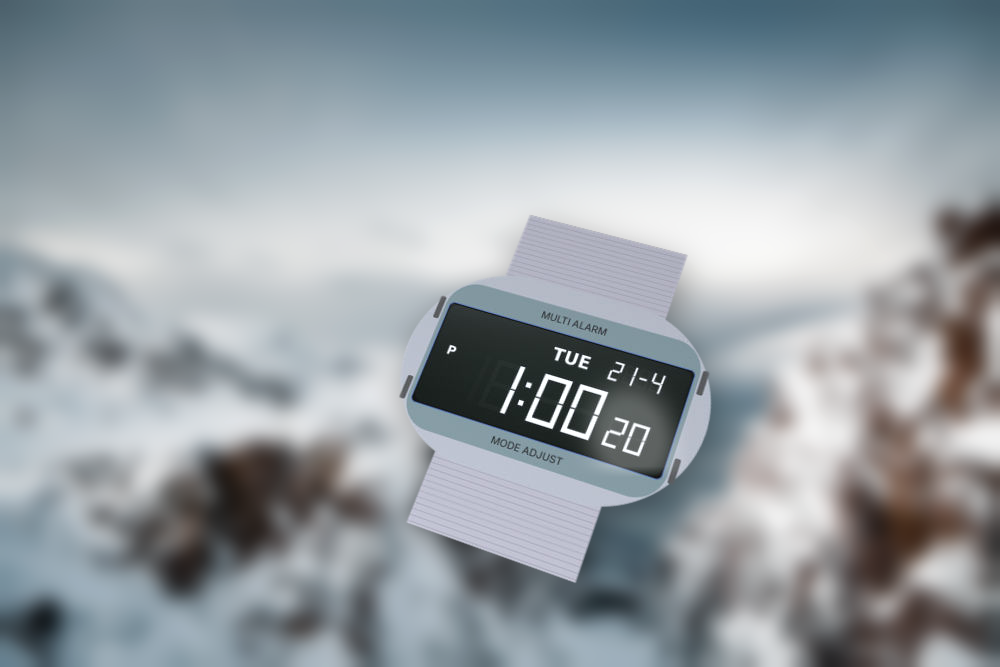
1,00,20
